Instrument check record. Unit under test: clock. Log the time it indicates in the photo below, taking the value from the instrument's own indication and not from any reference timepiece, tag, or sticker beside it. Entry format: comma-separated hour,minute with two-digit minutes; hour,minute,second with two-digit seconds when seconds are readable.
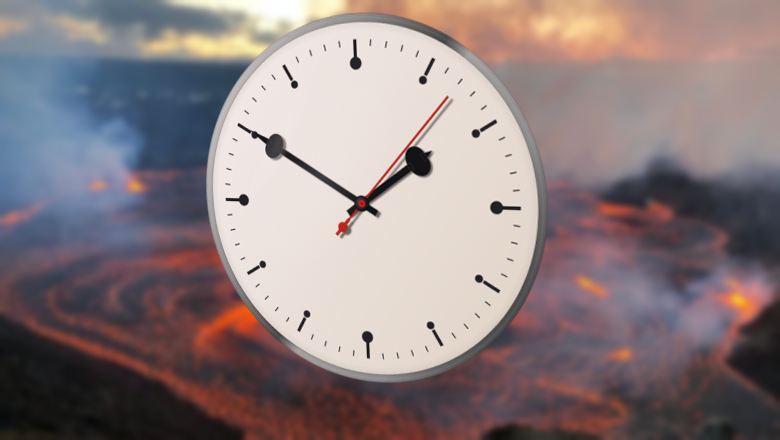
1,50,07
